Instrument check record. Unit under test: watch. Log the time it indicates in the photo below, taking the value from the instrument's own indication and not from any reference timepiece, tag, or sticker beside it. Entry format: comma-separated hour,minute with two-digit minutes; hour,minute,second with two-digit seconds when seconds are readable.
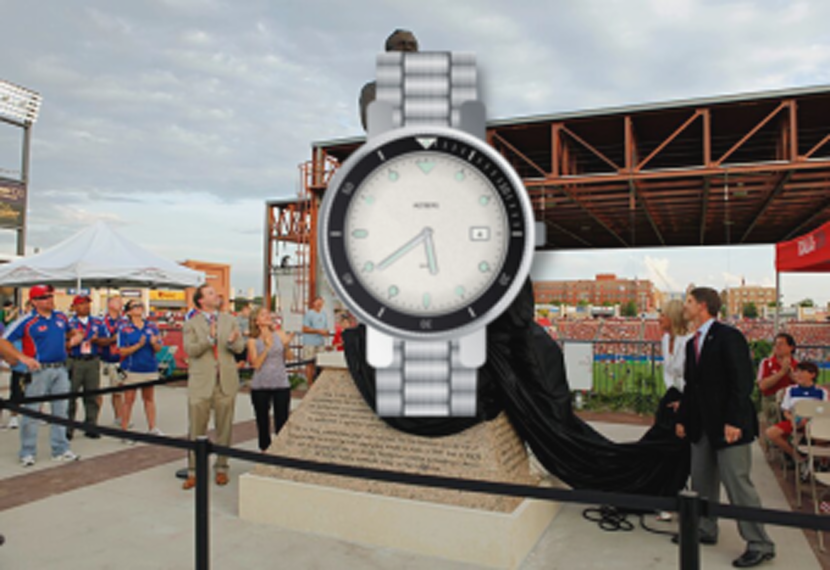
5,39
